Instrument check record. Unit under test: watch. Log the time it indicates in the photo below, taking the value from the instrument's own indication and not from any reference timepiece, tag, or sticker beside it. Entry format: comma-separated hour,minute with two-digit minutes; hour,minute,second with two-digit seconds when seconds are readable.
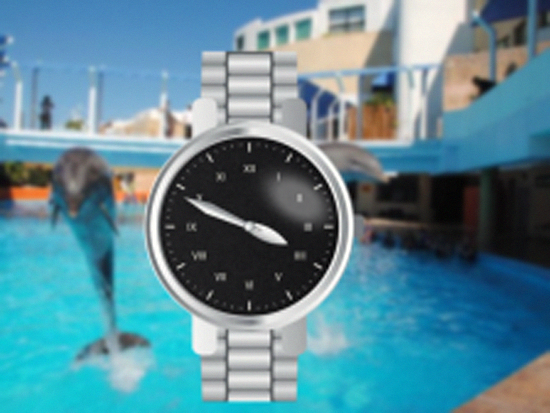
3,49
